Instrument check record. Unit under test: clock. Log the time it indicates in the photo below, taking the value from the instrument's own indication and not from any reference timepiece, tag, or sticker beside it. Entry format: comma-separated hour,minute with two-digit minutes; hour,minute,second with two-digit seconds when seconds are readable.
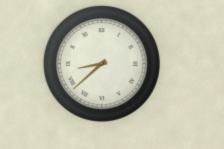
8,38
